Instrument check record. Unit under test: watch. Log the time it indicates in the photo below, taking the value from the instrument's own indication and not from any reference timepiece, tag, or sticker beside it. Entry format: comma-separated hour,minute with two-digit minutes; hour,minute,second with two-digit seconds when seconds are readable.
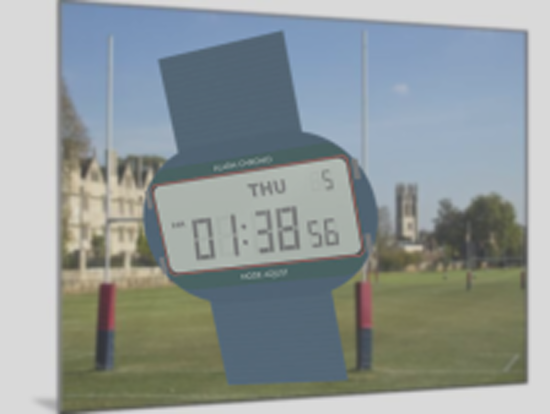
1,38,56
